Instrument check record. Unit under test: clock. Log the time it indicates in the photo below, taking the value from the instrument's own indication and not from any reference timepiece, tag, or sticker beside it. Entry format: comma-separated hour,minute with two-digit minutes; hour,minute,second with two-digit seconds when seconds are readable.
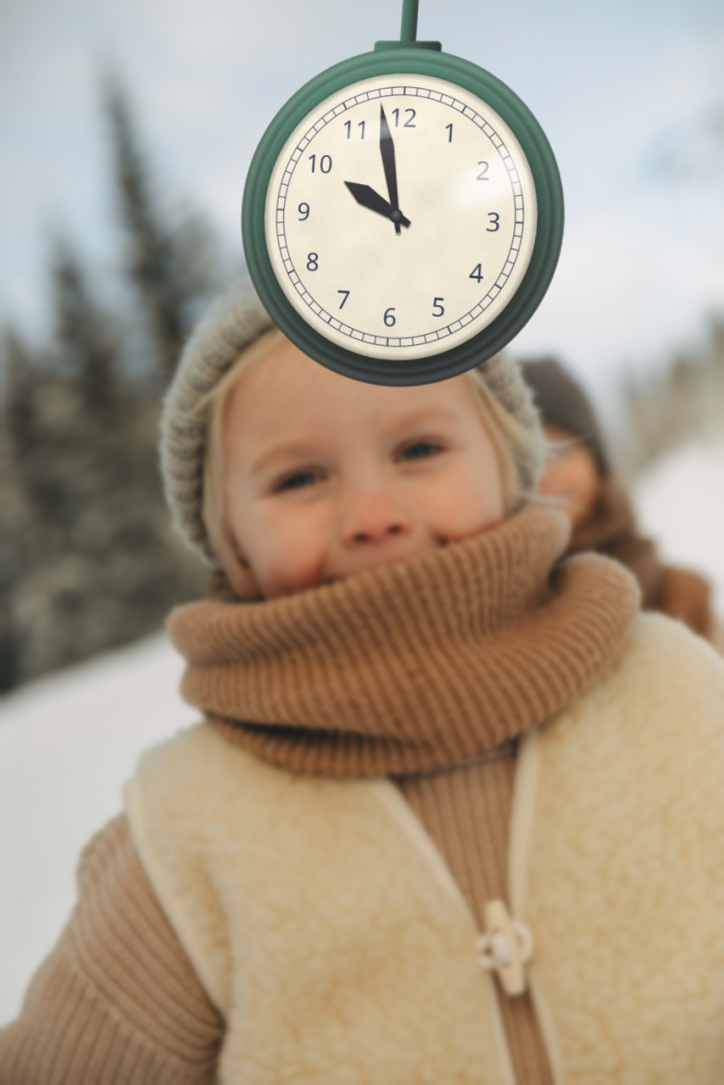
9,58
